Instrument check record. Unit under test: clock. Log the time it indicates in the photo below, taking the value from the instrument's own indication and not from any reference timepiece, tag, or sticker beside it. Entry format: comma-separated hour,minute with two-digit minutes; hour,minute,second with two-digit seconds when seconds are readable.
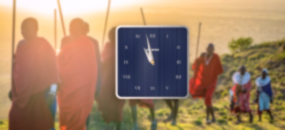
10,58
